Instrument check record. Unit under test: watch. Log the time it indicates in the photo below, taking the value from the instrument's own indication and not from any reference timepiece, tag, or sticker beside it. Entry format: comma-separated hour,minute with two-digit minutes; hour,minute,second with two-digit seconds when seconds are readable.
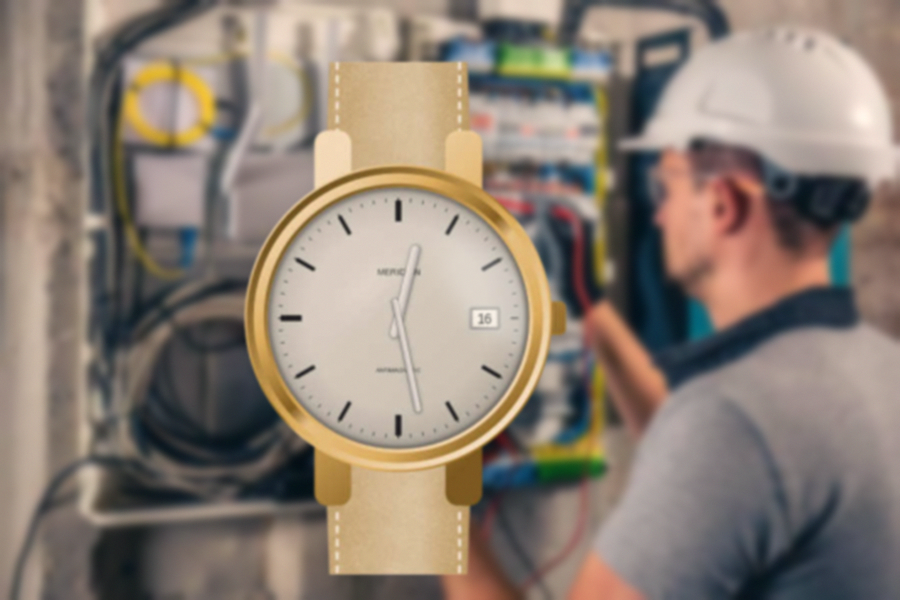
12,28
